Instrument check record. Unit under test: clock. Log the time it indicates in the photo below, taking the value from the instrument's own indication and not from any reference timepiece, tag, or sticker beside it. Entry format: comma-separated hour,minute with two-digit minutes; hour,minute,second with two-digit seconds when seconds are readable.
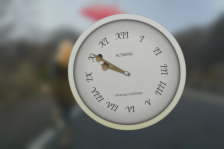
9,51
